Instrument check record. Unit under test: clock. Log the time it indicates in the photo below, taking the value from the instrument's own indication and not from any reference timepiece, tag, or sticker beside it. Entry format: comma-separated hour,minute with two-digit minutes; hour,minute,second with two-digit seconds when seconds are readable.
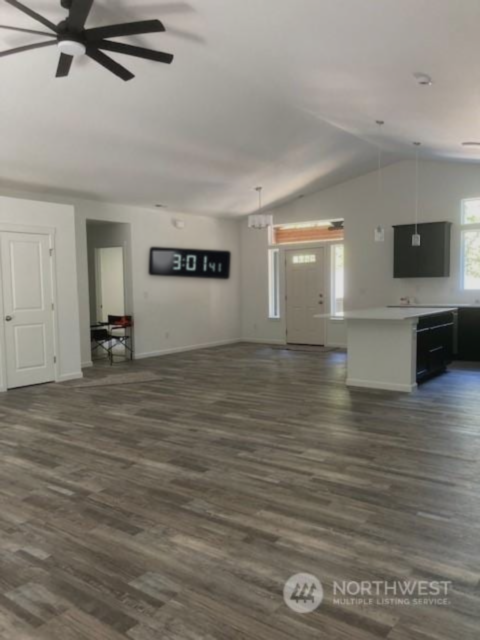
3,01
